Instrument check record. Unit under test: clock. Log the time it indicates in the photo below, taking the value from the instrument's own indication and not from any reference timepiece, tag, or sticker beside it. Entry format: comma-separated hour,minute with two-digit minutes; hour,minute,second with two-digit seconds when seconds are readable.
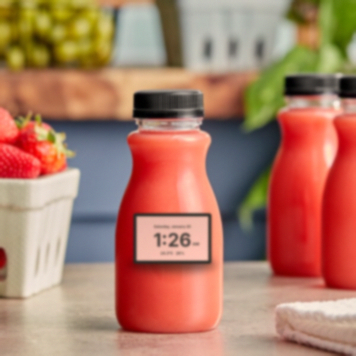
1,26
